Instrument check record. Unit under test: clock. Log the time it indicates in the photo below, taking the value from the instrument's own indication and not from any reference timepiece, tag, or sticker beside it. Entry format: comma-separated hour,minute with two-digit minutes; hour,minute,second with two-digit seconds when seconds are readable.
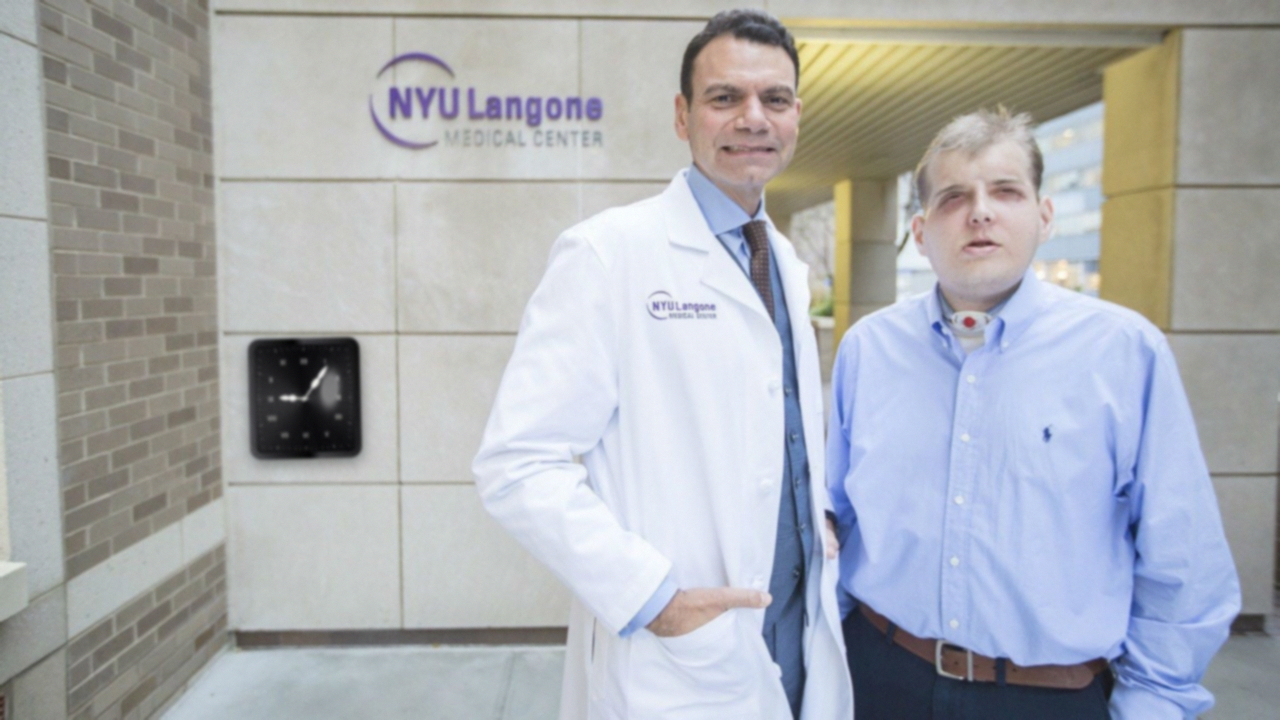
9,06
